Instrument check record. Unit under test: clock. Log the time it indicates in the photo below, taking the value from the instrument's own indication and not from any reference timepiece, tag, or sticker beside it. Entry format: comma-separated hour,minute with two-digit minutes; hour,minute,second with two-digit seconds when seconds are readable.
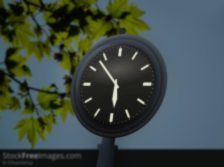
5,53
